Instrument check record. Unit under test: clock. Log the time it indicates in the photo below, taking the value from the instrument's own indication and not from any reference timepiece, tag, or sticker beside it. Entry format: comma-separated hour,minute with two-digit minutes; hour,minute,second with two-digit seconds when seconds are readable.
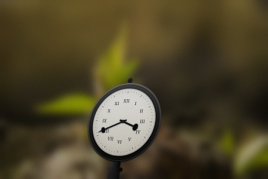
3,41
